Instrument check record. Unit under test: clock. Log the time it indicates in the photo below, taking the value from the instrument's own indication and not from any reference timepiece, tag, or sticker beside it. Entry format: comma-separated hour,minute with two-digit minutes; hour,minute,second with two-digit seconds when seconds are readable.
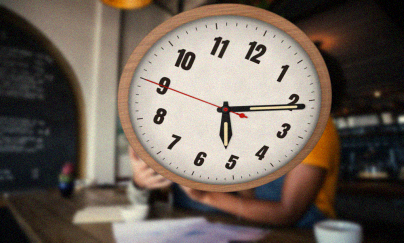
5,10,45
